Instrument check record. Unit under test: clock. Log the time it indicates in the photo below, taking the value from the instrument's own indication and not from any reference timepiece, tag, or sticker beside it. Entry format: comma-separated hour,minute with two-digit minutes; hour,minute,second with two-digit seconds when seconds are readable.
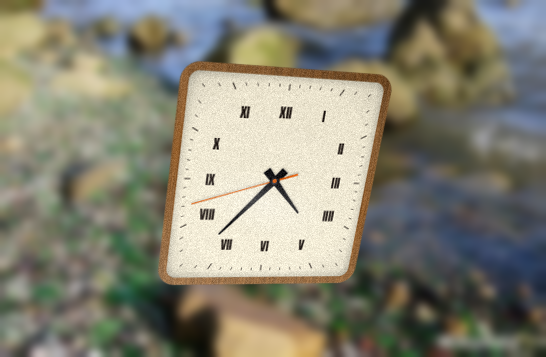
4,36,42
